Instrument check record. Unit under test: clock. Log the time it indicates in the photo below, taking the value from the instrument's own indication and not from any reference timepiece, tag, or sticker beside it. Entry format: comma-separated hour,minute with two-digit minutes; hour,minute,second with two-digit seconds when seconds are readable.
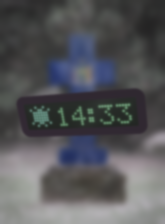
14,33
